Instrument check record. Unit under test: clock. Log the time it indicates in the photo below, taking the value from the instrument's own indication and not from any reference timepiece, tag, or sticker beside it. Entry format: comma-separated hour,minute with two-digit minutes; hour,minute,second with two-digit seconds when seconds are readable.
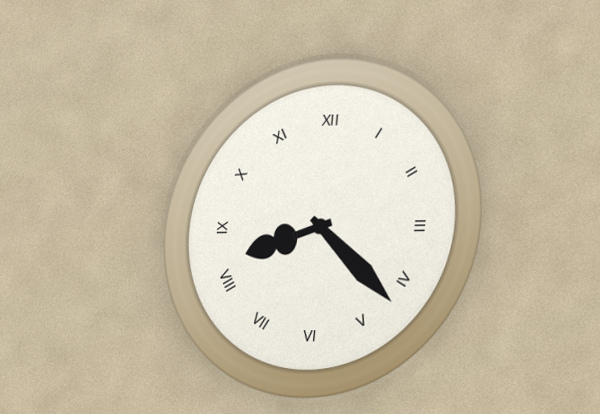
8,22
